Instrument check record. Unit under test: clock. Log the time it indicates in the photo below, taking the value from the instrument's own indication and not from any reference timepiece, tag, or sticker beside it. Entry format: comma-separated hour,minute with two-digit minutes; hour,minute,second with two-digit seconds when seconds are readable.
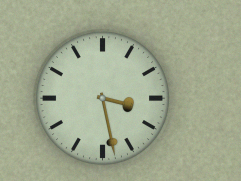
3,28
